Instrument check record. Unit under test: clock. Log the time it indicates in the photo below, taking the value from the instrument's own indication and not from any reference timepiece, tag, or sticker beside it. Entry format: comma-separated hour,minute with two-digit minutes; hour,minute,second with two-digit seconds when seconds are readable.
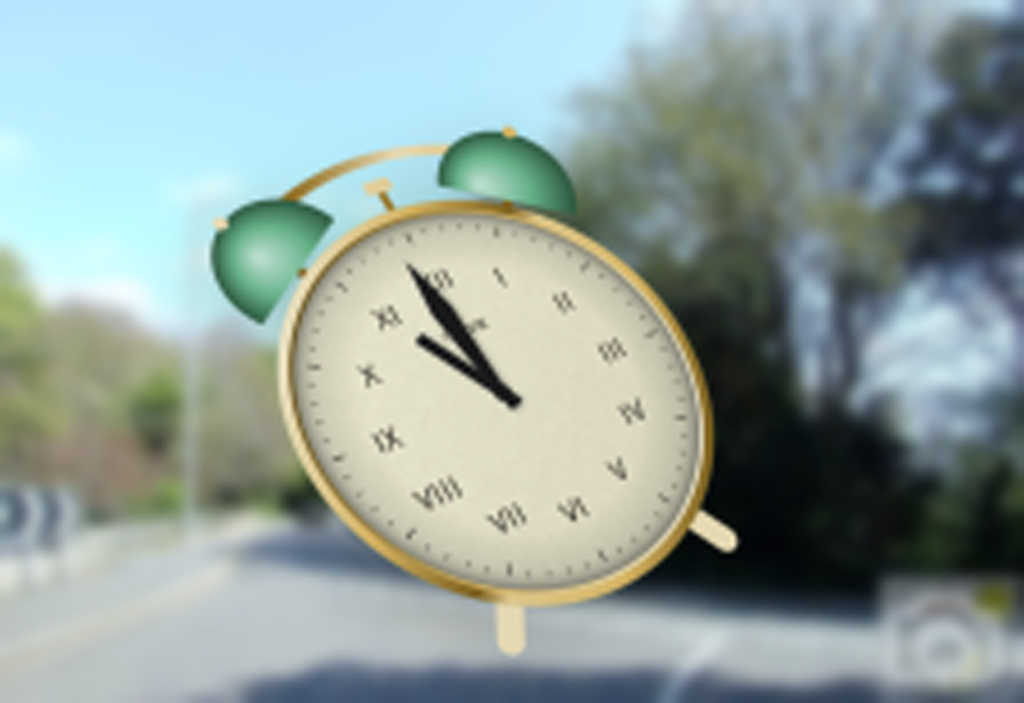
10,59
